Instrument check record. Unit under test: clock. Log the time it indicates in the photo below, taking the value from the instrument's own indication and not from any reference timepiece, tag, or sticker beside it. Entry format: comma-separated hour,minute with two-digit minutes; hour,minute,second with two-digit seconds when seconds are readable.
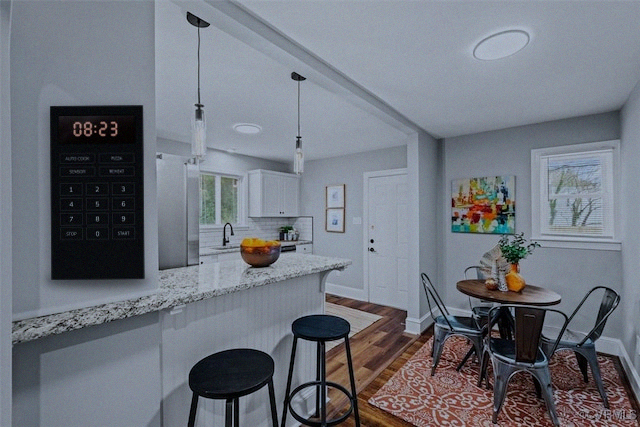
8,23
